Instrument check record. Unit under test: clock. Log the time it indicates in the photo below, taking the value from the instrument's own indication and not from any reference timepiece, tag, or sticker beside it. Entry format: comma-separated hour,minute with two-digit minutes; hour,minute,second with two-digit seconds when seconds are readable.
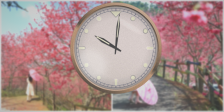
10,01
